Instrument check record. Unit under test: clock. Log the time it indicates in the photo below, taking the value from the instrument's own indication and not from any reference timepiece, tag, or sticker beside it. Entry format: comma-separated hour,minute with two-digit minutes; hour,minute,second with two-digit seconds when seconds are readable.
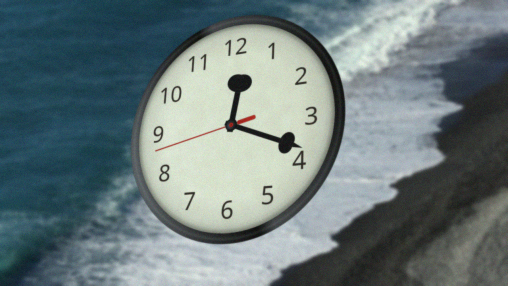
12,18,43
